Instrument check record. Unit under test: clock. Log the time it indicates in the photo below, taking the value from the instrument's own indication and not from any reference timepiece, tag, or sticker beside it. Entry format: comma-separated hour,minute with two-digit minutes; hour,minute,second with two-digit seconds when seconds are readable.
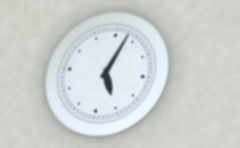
5,03
